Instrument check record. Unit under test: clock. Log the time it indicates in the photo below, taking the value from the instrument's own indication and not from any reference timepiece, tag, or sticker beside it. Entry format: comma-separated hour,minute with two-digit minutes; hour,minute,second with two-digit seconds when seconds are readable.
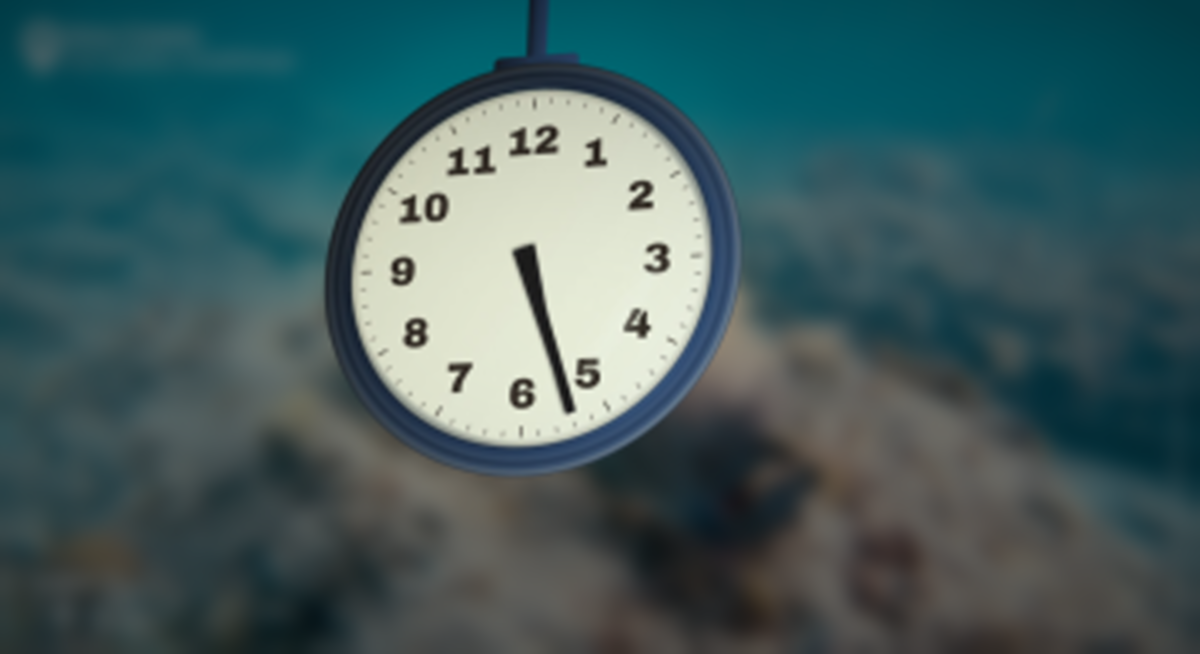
5,27
